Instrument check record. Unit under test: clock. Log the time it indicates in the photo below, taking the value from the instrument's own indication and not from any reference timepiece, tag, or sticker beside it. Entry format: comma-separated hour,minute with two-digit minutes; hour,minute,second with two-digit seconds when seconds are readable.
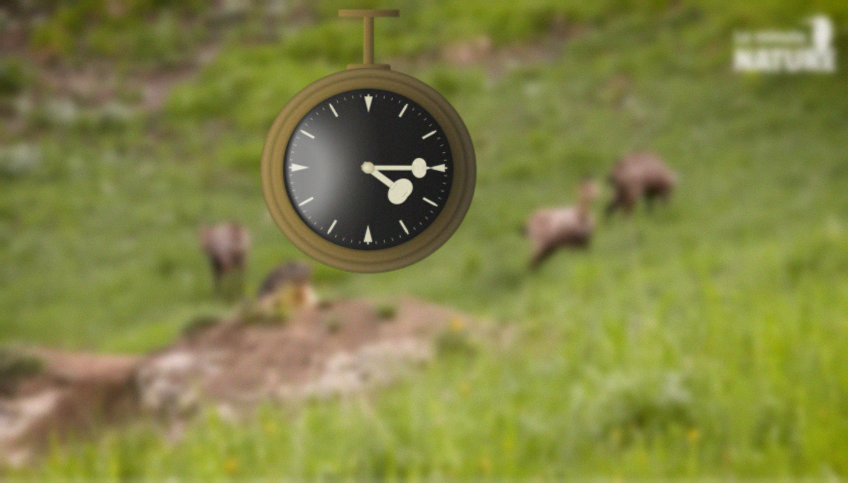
4,15
